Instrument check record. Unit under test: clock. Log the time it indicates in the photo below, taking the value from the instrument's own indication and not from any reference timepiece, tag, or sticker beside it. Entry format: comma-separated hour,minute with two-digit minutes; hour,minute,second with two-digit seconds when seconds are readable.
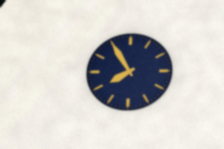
7,55
